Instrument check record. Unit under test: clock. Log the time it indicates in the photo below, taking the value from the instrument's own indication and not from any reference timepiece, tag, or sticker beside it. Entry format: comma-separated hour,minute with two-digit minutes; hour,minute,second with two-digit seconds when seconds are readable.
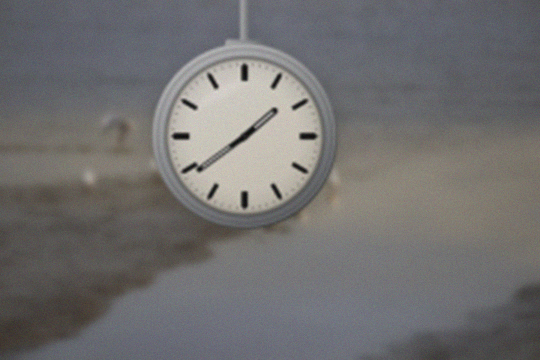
1,39
